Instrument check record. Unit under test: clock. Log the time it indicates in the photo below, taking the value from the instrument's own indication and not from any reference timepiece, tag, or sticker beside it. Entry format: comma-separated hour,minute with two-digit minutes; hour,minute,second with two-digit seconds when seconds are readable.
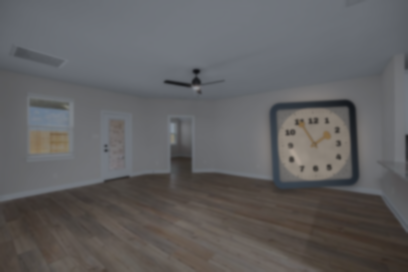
1,55
